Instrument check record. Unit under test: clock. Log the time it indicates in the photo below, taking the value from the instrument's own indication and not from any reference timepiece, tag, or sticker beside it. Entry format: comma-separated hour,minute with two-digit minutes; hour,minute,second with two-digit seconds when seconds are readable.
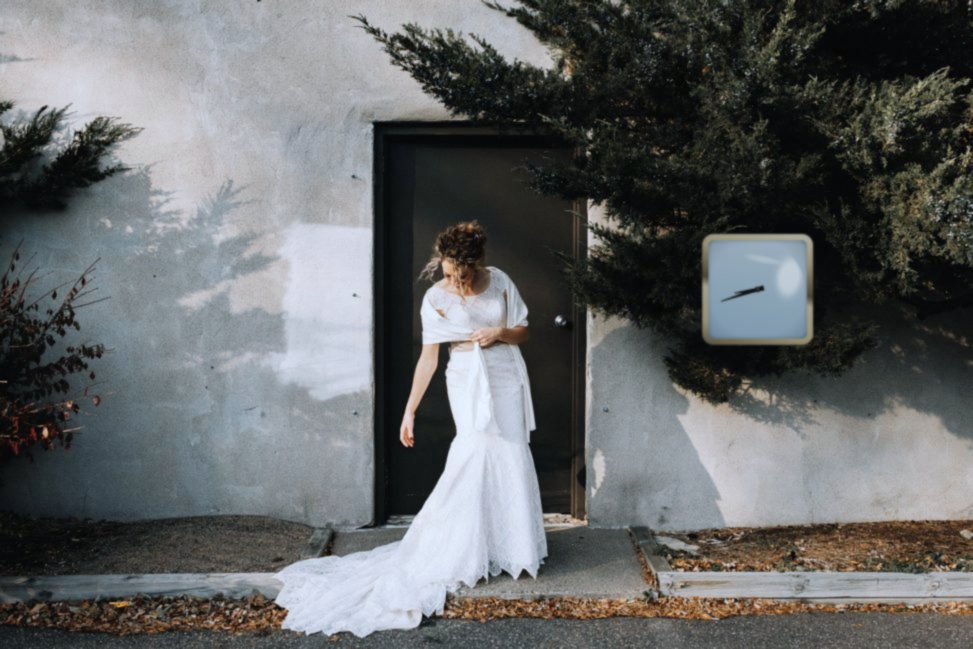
8,42
